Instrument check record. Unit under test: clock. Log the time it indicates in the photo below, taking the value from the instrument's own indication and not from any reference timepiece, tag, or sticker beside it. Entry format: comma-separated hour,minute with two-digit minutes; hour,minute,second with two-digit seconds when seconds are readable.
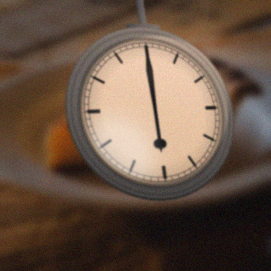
6,00
